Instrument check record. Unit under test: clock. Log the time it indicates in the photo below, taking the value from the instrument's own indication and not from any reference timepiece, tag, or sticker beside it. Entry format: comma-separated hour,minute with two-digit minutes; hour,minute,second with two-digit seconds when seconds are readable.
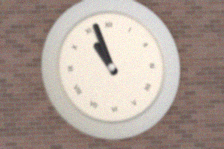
10,57
